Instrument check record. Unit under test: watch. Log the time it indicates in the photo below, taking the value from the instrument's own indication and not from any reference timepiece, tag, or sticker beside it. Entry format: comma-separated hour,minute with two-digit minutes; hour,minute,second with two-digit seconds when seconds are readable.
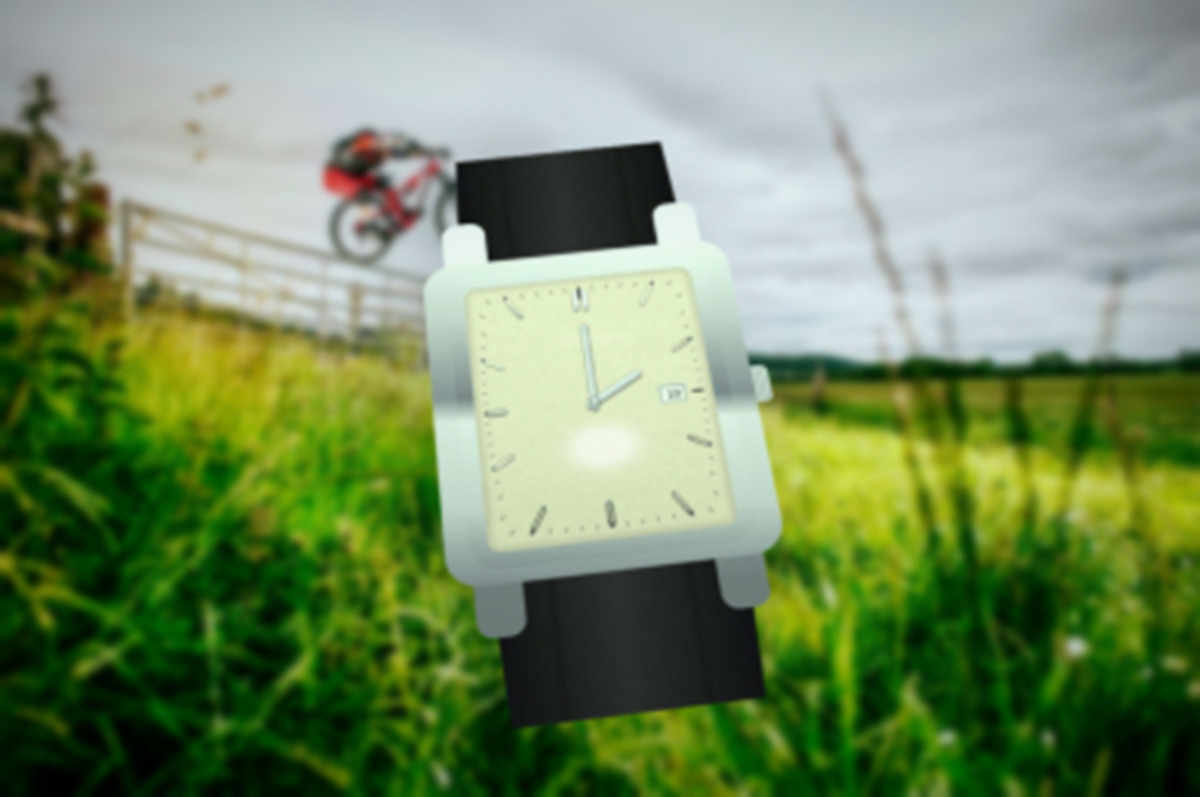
2,00
